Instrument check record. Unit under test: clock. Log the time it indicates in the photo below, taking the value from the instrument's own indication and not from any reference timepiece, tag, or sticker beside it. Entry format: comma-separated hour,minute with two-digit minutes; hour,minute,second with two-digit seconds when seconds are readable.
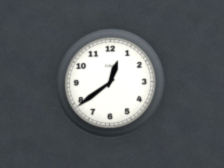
12,39
